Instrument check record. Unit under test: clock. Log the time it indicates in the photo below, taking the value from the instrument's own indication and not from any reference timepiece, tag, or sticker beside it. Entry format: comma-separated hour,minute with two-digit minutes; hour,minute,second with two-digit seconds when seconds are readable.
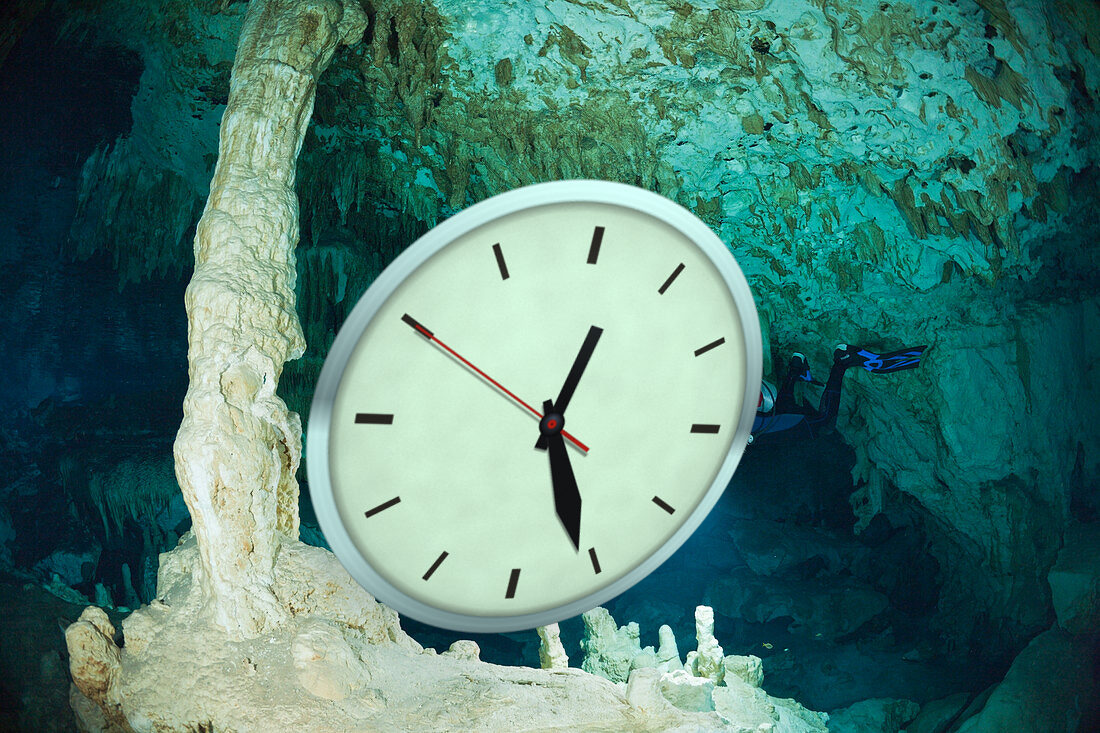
12,25,50
